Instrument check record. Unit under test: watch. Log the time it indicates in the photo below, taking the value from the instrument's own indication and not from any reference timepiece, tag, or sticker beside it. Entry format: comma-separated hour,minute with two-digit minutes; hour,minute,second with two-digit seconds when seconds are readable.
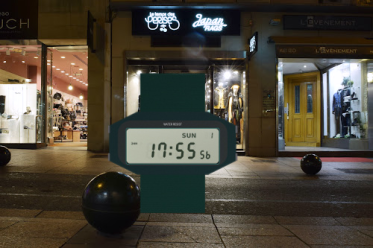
17,55,56
